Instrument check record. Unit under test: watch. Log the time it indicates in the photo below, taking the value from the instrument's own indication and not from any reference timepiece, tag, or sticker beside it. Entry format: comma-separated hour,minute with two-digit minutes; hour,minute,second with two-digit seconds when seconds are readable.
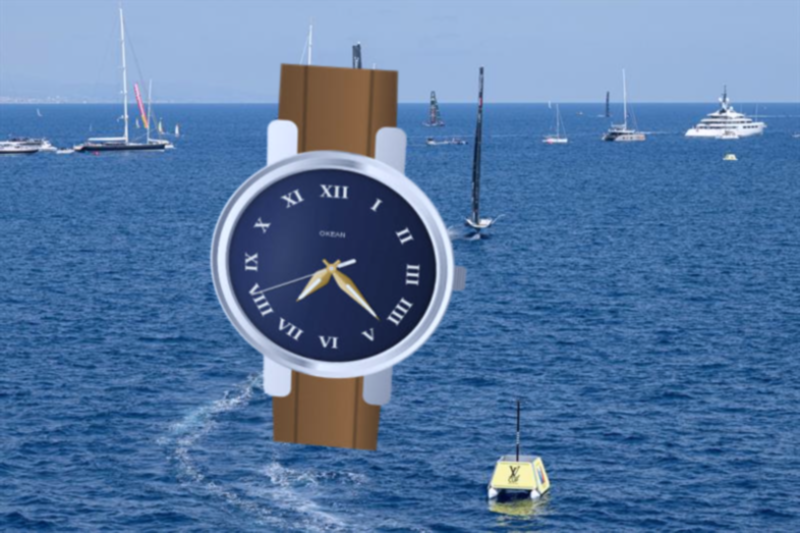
7,22,41
